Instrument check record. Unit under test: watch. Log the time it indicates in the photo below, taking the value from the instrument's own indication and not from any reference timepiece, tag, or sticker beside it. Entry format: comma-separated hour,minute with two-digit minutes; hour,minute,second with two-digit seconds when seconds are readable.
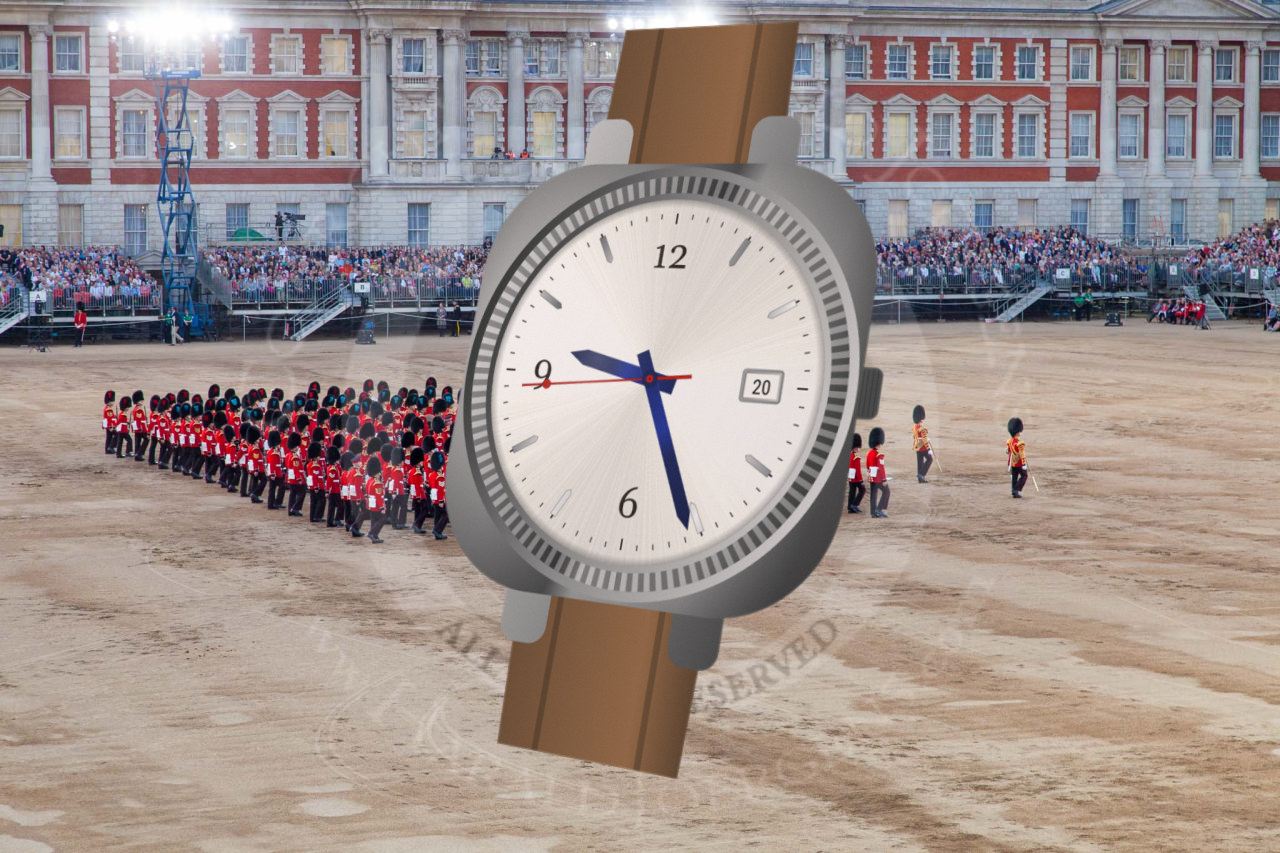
9,25,44
